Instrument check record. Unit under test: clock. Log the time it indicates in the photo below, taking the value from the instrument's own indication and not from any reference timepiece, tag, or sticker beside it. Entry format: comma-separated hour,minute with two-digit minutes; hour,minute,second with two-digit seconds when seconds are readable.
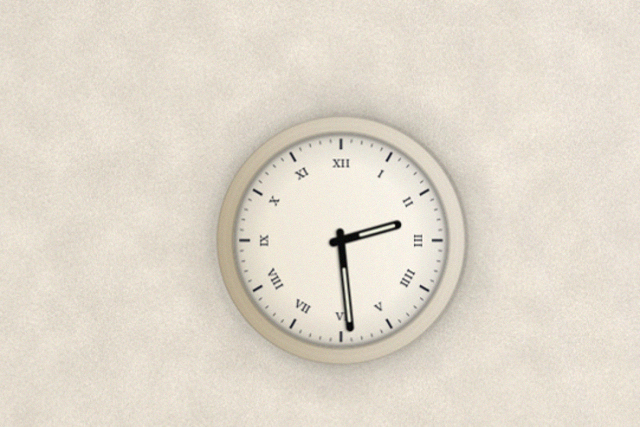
2,29
